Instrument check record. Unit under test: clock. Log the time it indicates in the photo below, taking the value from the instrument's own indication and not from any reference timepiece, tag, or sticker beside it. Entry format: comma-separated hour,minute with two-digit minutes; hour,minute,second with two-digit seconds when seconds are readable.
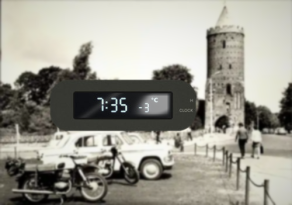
7,35
